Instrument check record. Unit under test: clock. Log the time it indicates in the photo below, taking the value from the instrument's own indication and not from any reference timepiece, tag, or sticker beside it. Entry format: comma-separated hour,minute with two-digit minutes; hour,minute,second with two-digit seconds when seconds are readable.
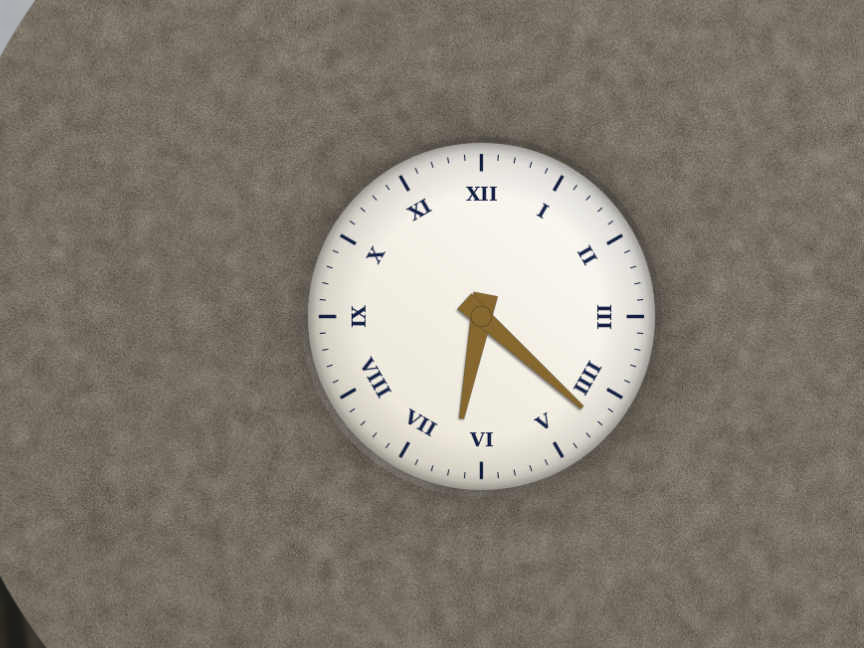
6,22
